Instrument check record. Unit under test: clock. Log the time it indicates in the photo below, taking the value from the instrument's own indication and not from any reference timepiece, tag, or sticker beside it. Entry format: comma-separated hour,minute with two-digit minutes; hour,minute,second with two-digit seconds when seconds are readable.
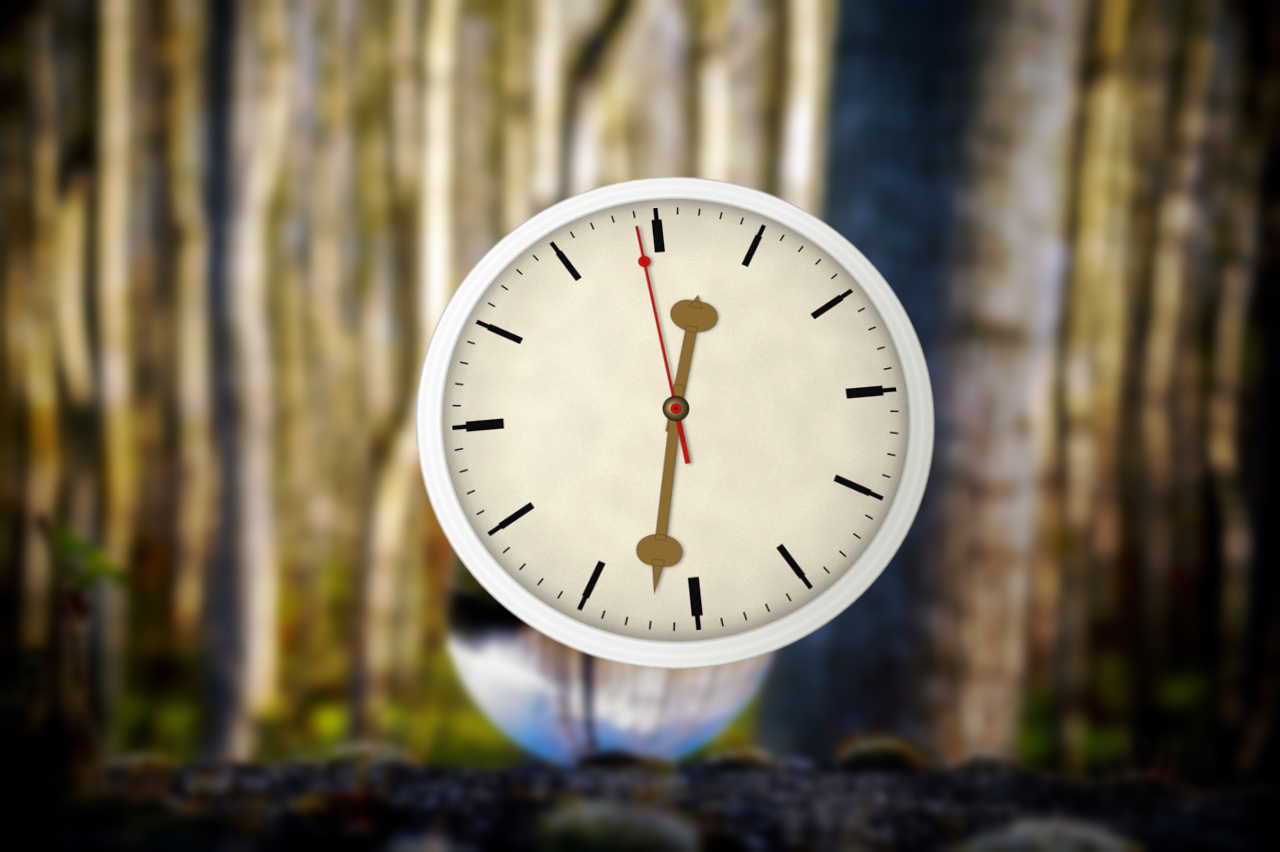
12,31,59
